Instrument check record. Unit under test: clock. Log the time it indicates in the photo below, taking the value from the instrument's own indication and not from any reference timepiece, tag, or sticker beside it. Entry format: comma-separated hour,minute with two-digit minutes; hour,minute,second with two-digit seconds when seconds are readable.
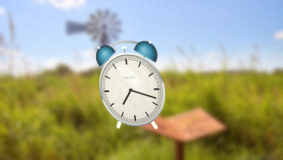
7,18
